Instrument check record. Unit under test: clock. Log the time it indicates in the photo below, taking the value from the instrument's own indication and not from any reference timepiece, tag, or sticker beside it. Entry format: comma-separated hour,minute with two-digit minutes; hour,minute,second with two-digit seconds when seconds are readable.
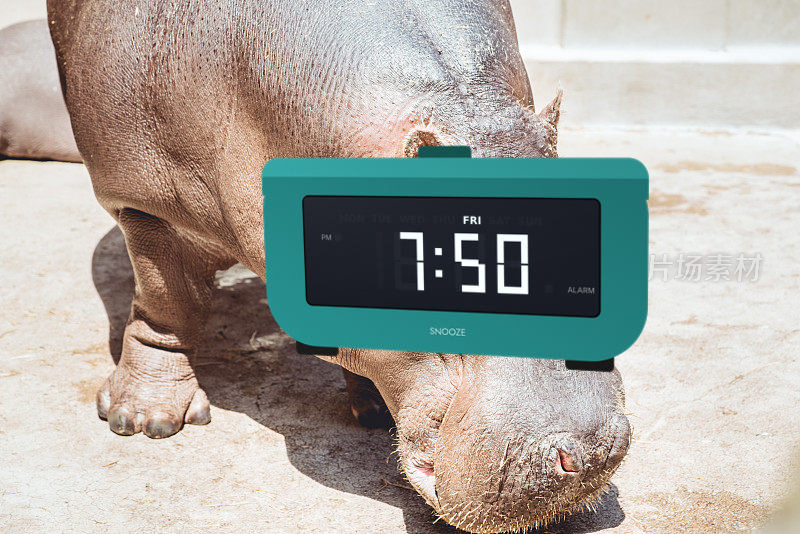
7,50
